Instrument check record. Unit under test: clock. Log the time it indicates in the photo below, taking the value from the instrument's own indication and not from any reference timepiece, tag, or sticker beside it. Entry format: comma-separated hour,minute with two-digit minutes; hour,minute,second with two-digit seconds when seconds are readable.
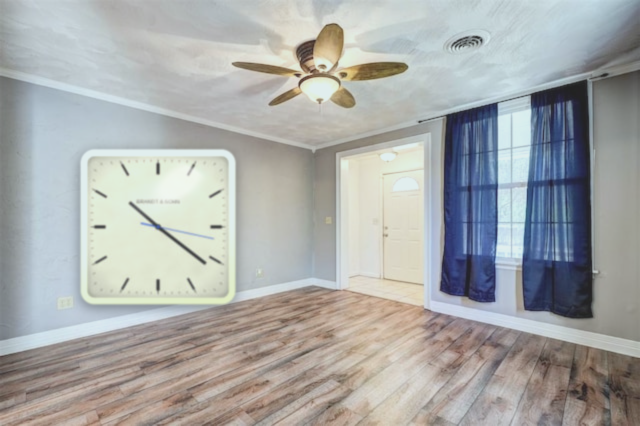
10,21,17
